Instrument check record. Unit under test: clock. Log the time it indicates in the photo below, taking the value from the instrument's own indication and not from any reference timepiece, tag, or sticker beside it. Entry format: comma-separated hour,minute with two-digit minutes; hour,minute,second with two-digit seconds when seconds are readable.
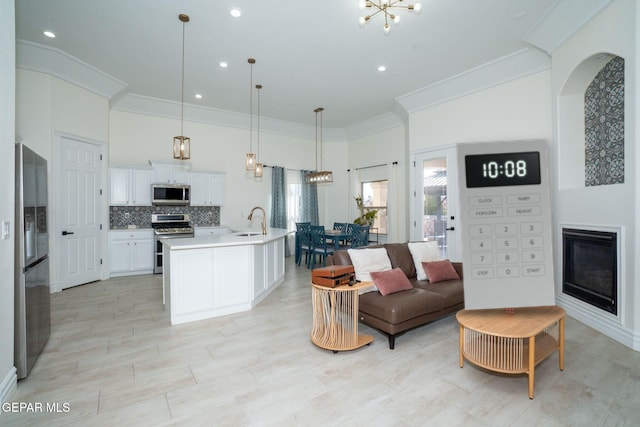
10,08
